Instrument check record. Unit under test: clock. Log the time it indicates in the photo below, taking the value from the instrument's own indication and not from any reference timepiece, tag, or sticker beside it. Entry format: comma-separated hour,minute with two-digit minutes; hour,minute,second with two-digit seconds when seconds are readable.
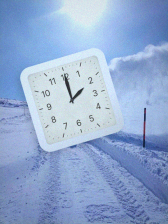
2,00
